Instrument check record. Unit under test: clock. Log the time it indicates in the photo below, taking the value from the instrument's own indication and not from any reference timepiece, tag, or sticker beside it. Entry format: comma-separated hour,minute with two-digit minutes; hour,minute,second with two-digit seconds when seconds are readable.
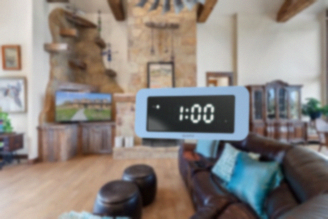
1,00
